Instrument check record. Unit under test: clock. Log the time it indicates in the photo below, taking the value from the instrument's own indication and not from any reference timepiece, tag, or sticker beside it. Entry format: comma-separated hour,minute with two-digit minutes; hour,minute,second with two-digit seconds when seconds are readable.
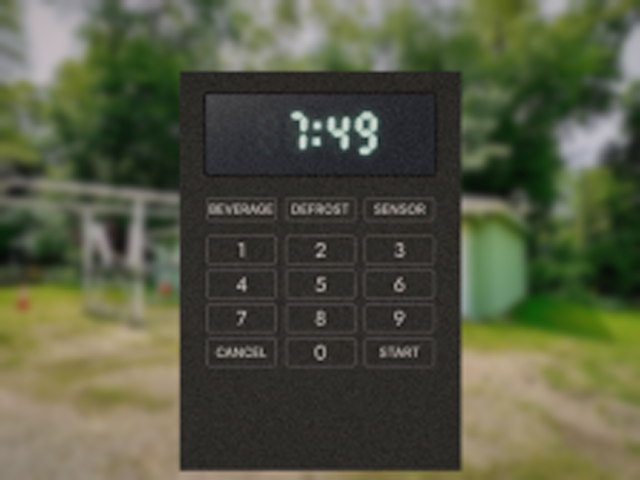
7,49
